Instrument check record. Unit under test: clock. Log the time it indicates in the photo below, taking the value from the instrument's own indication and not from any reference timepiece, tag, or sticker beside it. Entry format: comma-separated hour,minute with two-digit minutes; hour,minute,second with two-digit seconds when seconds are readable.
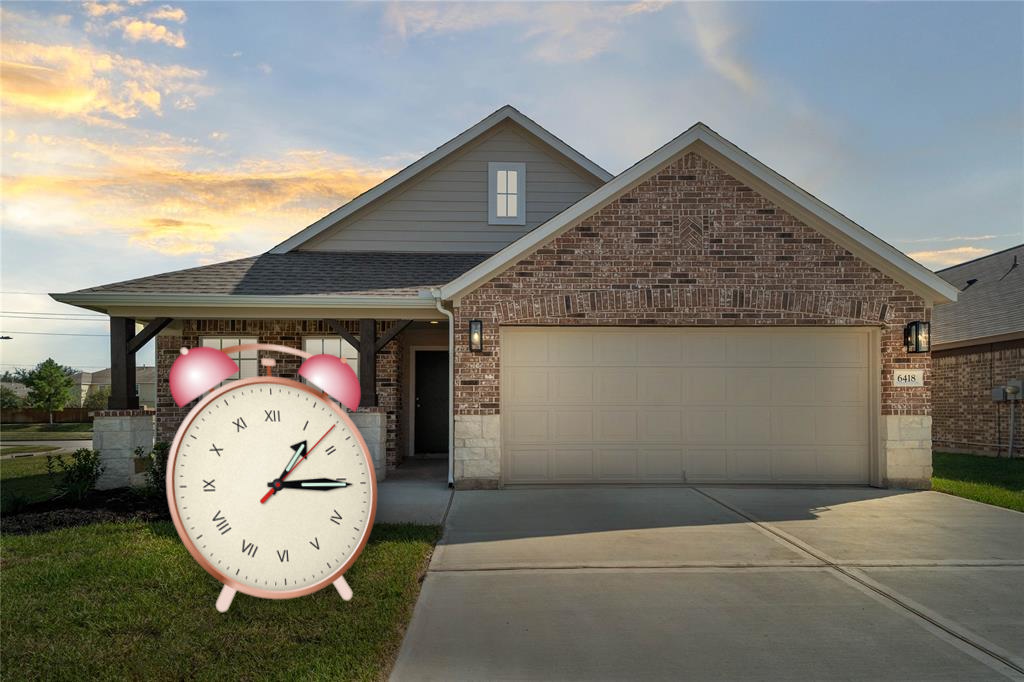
1,15,08
